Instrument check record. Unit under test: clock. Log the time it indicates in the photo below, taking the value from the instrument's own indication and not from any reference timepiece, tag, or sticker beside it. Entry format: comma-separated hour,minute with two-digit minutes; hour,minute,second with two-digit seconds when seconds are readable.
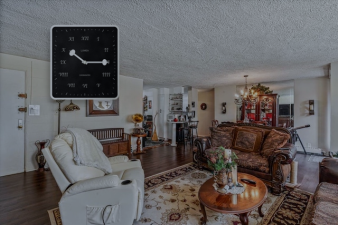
10,15
